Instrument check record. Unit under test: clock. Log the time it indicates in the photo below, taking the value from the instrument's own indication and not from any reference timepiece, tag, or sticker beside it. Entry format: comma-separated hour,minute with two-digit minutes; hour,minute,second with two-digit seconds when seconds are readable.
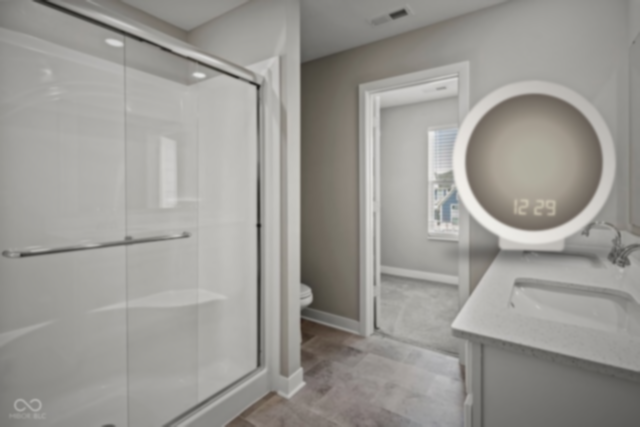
12,29
